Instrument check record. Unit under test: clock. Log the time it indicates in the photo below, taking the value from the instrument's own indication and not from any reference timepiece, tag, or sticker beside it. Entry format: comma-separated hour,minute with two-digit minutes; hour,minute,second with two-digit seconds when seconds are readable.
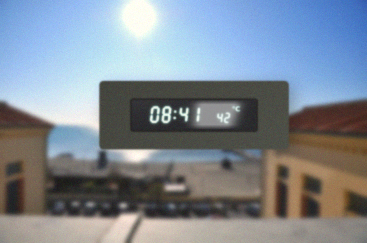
8,41
